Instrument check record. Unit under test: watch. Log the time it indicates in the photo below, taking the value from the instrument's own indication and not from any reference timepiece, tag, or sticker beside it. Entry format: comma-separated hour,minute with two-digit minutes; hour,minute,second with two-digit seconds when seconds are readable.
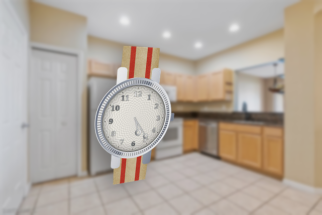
5,24
